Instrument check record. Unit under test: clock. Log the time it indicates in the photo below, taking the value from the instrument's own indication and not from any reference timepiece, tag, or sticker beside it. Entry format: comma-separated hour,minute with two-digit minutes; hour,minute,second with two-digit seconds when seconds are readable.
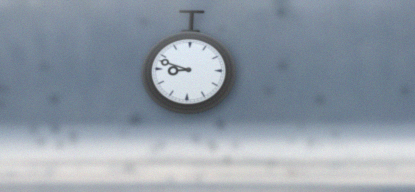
8,48
